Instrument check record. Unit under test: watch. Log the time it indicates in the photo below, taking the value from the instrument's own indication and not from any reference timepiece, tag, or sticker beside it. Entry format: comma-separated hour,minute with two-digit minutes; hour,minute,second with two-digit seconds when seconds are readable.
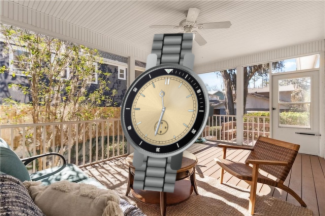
11,32
